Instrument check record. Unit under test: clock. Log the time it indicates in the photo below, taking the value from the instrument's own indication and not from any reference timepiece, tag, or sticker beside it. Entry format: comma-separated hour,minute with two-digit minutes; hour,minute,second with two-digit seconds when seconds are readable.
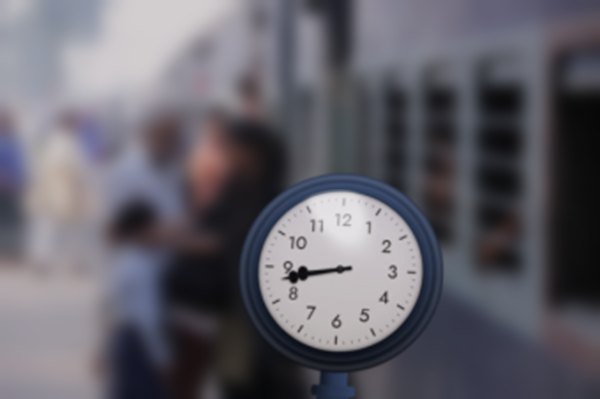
8,43
